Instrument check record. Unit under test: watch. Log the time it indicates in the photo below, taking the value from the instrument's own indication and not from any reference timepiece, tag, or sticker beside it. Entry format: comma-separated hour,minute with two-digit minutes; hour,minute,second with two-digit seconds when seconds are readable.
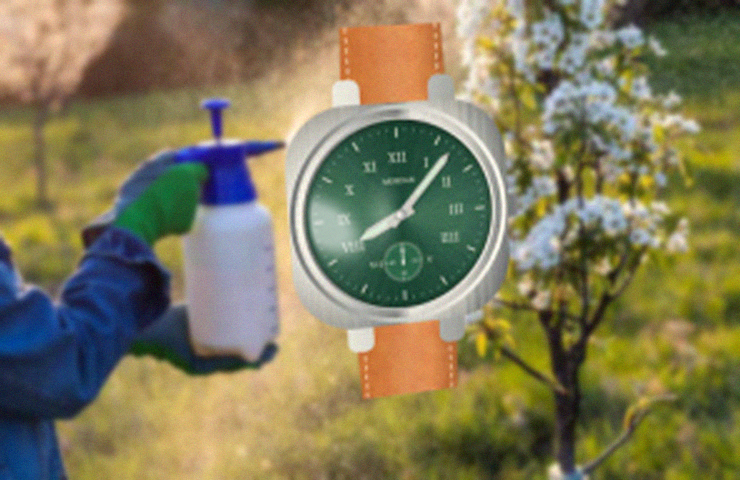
8,07
